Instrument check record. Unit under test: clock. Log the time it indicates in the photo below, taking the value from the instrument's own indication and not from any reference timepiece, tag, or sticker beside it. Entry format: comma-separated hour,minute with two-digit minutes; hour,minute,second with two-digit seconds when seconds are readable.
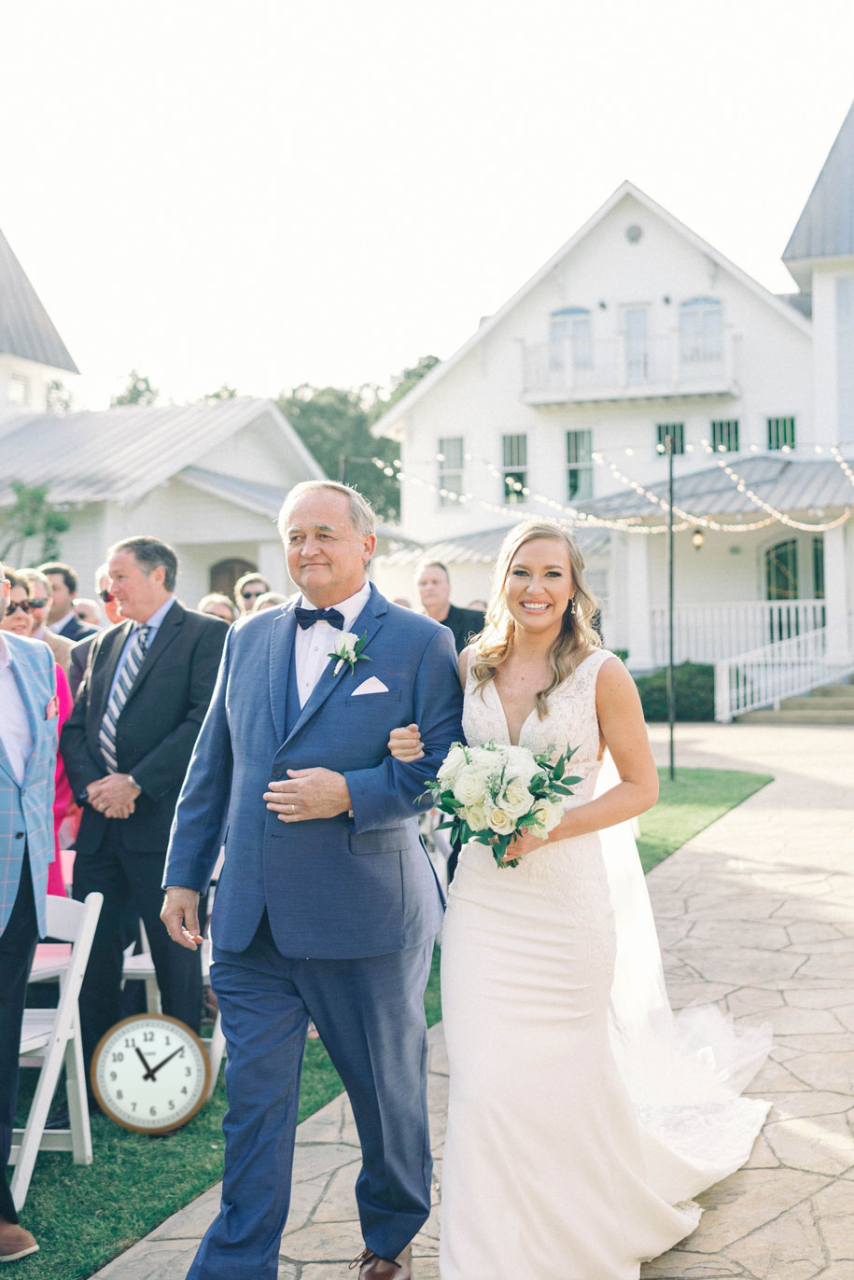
11,09
